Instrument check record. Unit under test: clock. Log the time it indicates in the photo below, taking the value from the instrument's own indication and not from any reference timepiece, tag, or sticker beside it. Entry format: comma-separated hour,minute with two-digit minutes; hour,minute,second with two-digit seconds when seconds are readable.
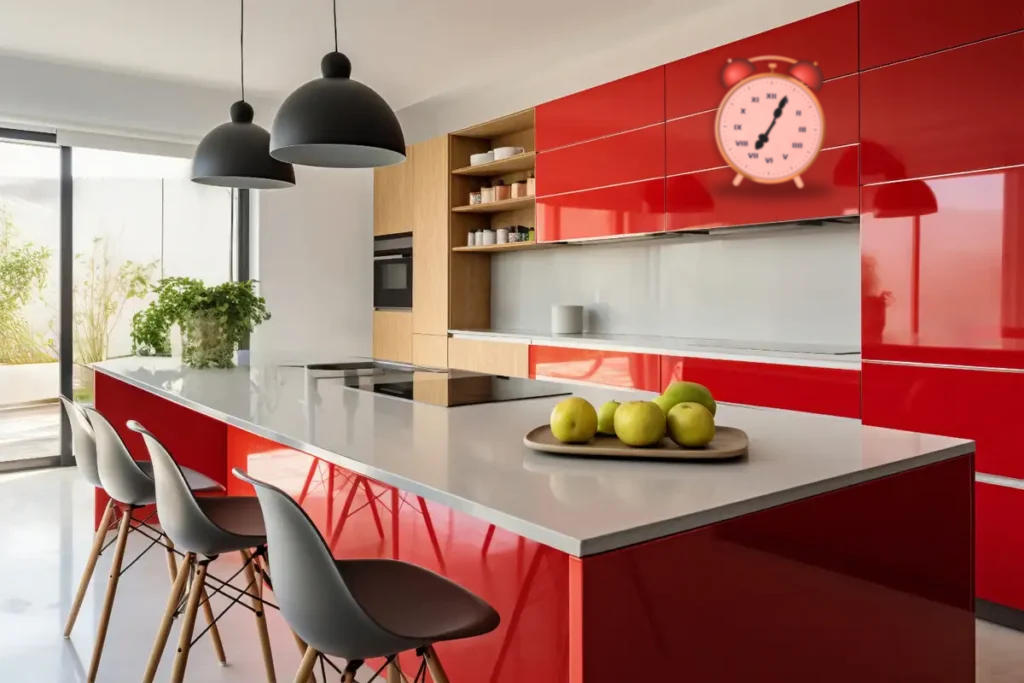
7,04
